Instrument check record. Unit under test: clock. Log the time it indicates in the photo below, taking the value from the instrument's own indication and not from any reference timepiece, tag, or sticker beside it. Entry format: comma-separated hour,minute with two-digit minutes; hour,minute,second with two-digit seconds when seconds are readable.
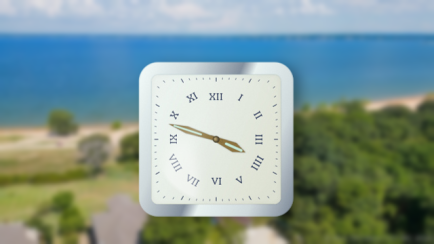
3,48
